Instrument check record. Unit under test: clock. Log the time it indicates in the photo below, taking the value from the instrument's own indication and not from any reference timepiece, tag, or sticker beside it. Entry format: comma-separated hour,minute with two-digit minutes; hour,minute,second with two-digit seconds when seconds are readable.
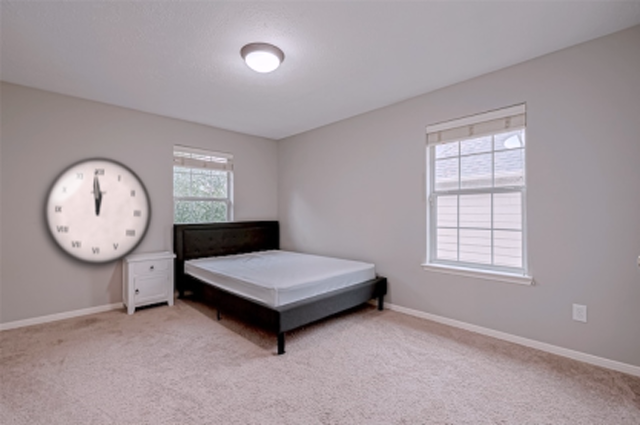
11,59
